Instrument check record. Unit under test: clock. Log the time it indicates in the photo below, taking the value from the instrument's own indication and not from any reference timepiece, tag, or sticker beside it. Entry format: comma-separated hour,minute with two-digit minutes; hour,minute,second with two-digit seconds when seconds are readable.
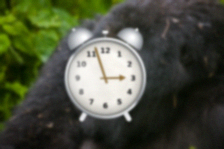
2,57
